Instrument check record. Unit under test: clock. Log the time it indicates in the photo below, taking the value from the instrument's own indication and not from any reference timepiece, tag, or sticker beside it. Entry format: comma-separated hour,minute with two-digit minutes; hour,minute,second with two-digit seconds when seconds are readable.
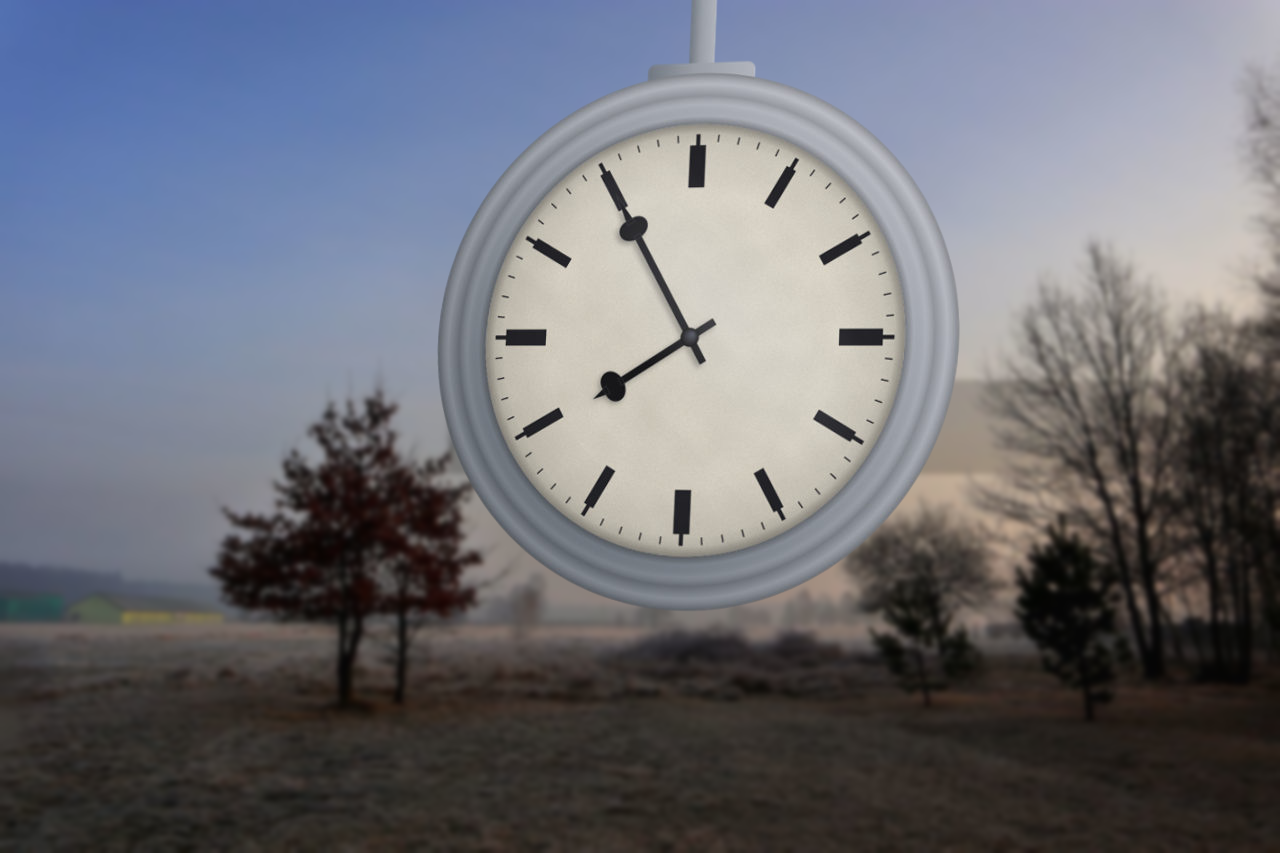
7,55
